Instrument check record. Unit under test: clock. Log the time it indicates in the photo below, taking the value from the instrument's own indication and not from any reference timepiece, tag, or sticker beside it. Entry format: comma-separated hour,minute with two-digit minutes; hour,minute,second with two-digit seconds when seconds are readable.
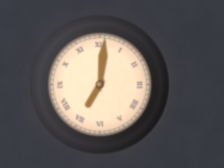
7,01
